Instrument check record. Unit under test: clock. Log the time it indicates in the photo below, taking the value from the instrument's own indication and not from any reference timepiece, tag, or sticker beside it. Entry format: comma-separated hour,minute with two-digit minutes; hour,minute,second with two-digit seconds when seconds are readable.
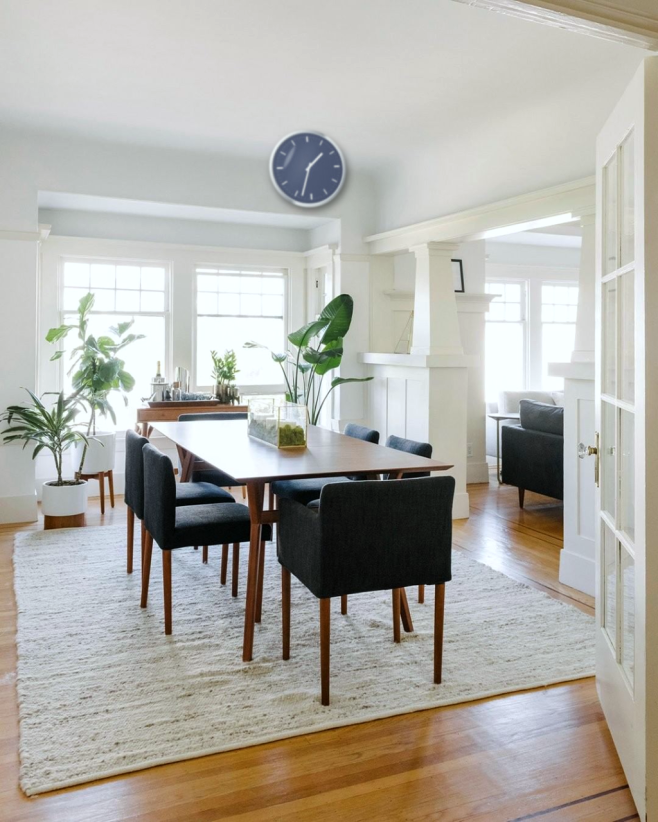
1,33
